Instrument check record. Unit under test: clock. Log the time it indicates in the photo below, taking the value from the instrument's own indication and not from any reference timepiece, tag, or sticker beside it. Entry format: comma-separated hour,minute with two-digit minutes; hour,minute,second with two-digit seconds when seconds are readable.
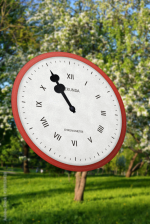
10,55
